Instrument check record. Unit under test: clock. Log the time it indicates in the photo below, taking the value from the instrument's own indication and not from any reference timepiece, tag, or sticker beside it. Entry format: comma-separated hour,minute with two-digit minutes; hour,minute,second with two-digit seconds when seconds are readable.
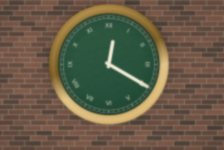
12,20
